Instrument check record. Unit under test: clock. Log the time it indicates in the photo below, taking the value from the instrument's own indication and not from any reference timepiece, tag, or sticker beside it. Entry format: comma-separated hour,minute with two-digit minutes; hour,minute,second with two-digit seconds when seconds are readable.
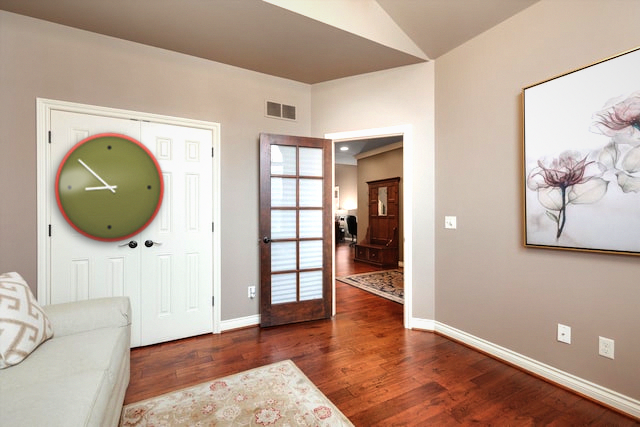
8,52
